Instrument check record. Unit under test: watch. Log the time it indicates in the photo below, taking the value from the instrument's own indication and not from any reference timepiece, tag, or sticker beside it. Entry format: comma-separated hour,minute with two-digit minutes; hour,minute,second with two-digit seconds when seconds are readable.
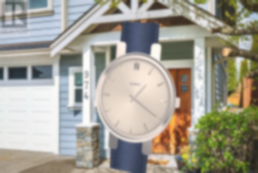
1,20
